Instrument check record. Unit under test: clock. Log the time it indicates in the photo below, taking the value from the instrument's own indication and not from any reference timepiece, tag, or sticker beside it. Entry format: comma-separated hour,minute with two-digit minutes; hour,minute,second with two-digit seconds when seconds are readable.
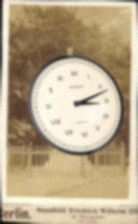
3,12
